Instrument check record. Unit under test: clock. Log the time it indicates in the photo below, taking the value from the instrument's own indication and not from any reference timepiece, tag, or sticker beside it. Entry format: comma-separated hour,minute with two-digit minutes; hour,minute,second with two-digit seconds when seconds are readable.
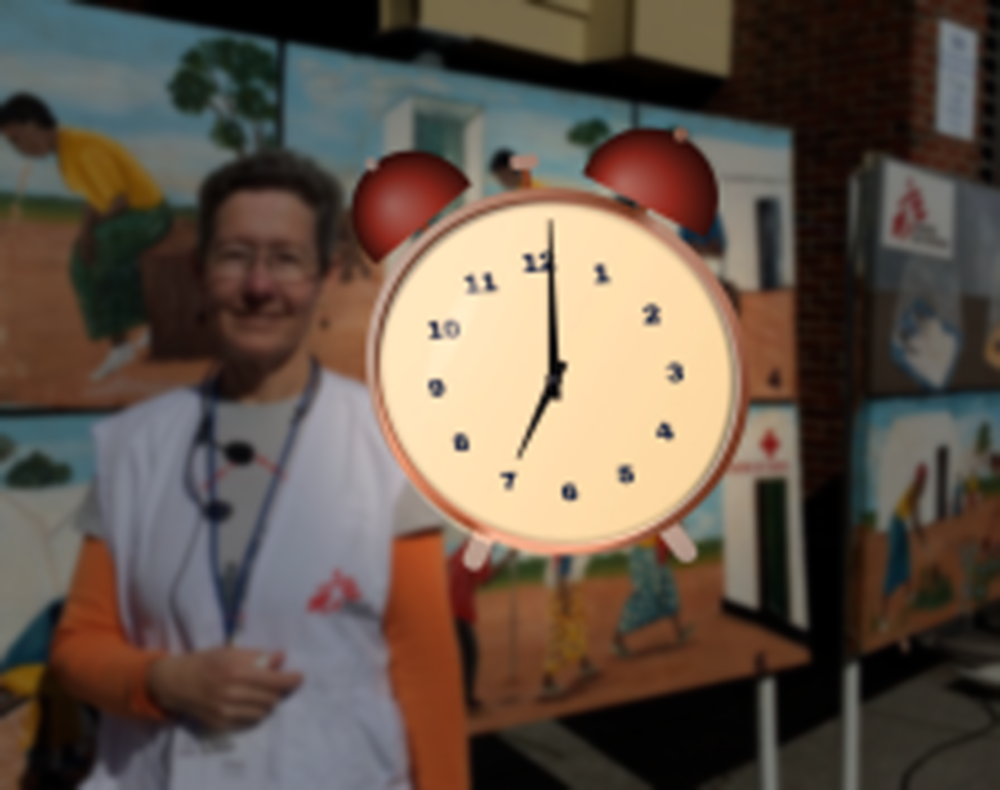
7,01
